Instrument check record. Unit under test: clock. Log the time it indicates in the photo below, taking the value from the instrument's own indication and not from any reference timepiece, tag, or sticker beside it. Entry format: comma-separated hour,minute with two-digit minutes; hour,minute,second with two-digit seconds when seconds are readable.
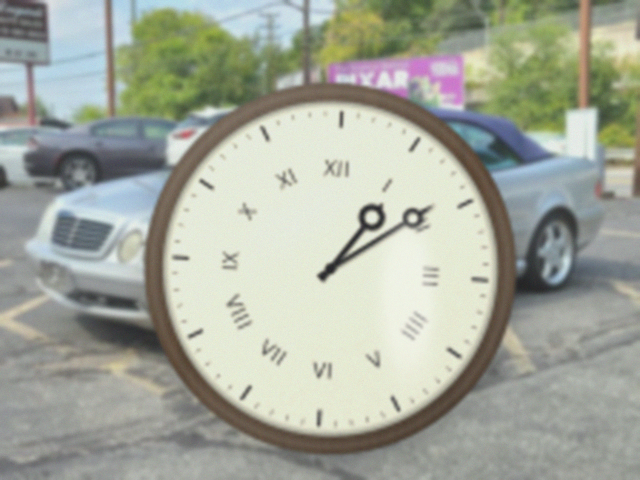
1,09
